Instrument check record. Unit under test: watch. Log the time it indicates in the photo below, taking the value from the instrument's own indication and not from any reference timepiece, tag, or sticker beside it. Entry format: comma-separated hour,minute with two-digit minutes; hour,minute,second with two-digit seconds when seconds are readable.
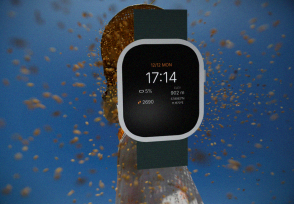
17,14
